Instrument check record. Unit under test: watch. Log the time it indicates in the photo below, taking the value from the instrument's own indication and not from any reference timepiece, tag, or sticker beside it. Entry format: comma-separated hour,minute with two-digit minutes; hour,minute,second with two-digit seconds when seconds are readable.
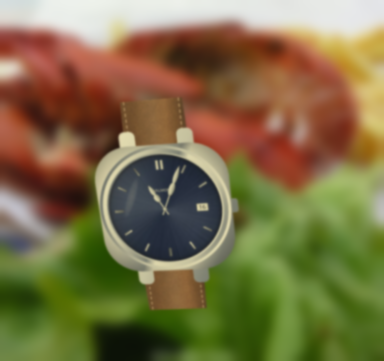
11,04
